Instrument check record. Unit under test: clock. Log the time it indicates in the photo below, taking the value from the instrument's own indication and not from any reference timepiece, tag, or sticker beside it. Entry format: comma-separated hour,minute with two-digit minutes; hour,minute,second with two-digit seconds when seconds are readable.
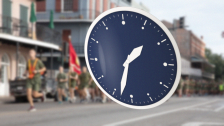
1,33
